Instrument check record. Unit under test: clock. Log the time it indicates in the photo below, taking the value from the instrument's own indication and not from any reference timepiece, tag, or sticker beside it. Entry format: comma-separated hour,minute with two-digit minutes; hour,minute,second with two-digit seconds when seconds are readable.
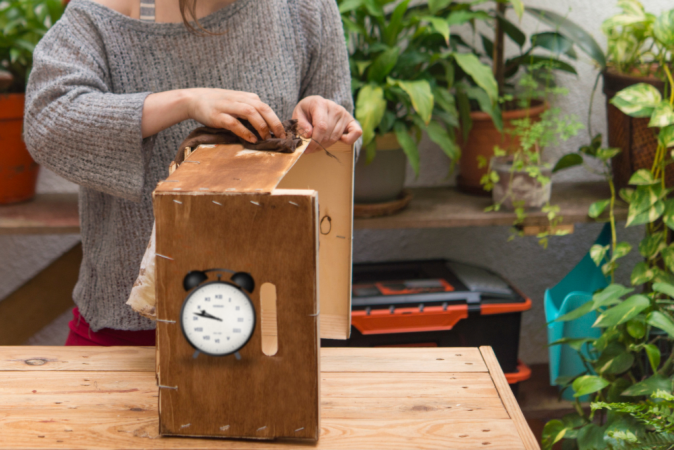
9,47
